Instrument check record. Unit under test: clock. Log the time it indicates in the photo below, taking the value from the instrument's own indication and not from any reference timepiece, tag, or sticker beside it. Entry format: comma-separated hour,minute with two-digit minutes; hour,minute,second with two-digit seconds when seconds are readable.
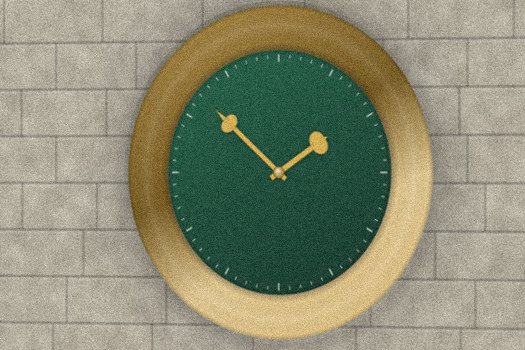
1,52
